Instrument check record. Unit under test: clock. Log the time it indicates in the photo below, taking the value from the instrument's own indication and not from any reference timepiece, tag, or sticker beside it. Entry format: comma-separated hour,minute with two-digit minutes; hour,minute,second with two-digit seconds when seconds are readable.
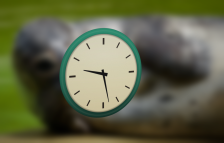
9,28
